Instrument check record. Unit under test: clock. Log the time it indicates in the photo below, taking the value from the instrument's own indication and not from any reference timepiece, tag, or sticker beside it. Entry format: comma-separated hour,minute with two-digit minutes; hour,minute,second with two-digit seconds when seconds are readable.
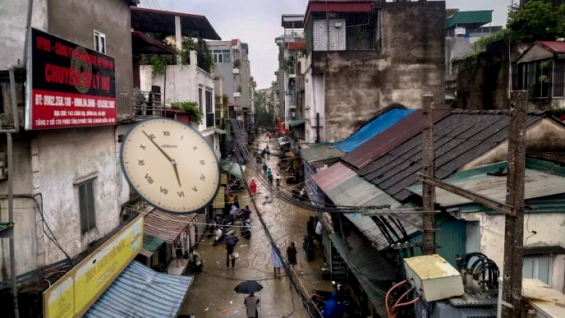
5,54
